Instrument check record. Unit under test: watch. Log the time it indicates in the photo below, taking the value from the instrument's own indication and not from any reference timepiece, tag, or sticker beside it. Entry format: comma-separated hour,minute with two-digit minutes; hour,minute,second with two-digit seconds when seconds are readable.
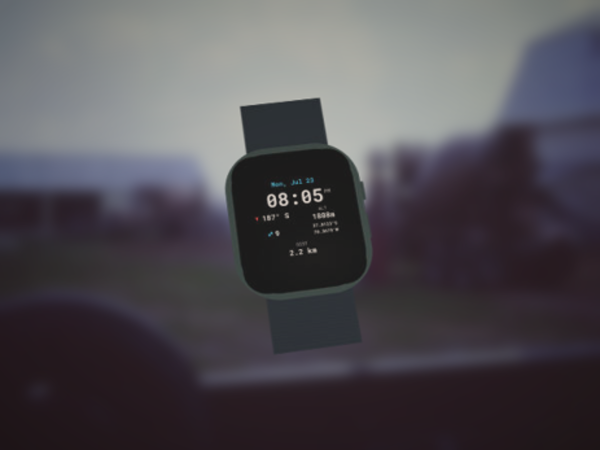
8,05
